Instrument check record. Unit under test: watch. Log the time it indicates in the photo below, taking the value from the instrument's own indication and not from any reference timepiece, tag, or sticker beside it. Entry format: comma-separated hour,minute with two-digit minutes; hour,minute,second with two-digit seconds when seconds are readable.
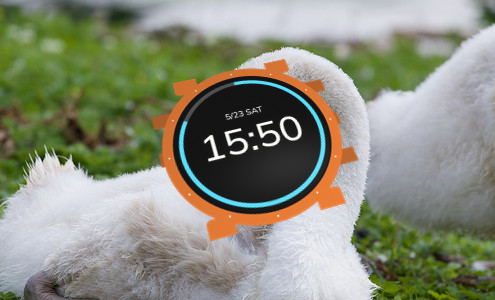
15,50
